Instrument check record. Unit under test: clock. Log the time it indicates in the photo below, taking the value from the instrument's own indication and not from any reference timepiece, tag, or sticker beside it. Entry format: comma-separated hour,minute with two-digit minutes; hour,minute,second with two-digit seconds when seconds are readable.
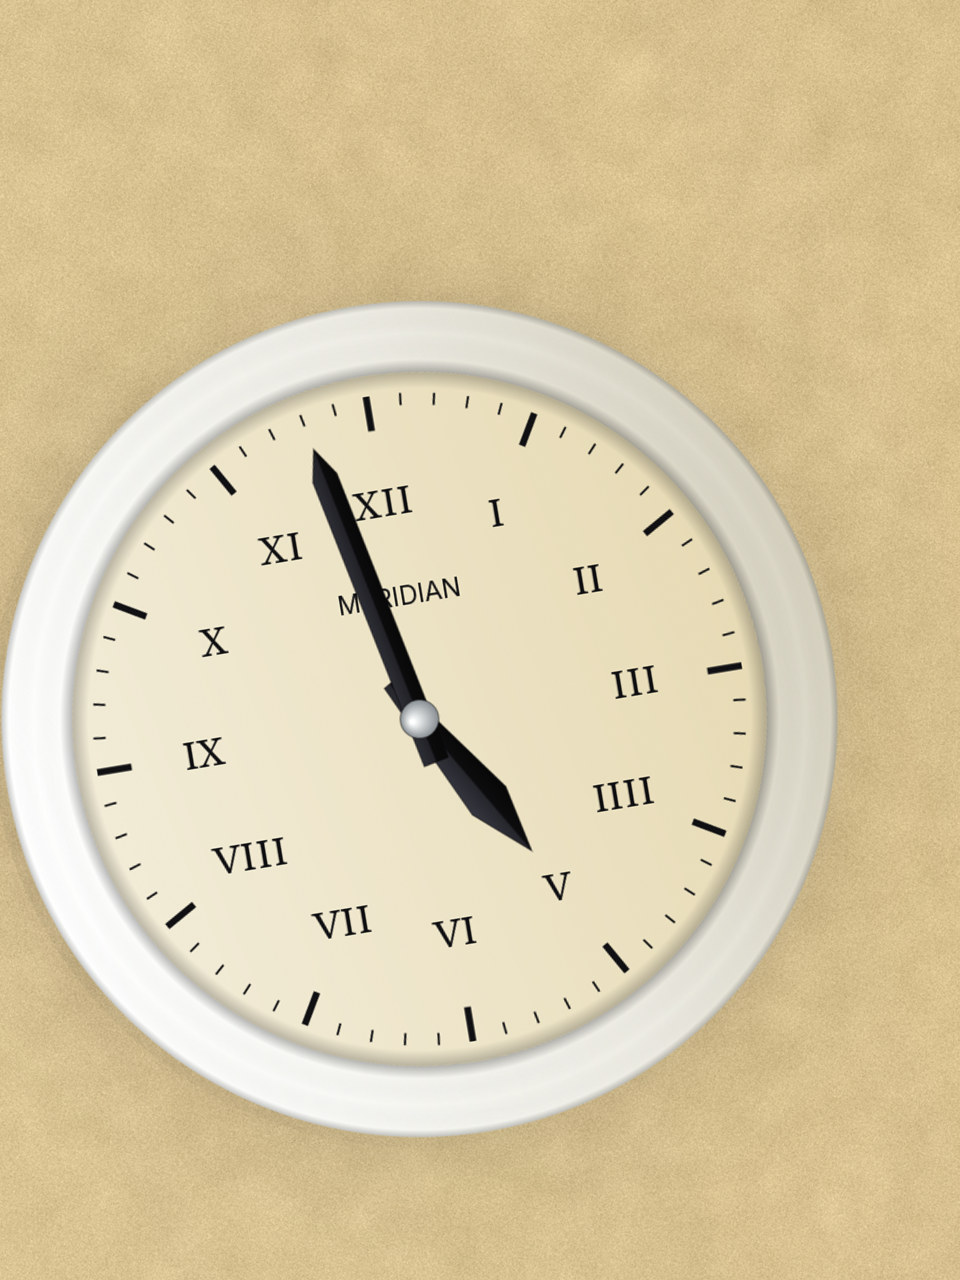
4,58
